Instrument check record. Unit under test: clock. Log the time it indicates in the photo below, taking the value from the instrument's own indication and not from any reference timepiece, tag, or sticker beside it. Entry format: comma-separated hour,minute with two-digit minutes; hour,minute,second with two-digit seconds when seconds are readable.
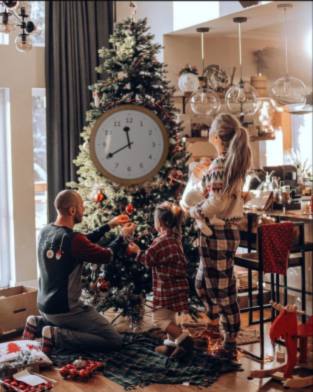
11,40
